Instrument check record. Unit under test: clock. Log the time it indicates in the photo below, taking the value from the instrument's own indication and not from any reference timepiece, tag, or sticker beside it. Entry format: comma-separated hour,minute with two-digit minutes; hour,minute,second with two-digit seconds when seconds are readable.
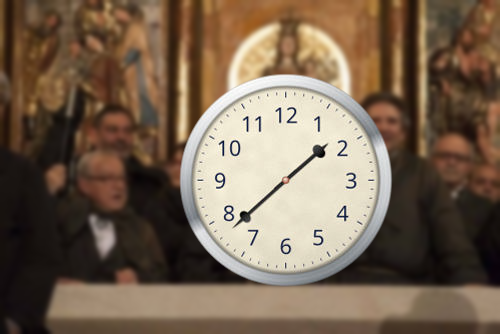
1,38
